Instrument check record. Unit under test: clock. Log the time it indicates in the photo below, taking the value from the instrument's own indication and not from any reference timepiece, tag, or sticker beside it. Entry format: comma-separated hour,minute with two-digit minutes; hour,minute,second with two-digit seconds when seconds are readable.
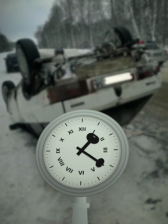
1,21
